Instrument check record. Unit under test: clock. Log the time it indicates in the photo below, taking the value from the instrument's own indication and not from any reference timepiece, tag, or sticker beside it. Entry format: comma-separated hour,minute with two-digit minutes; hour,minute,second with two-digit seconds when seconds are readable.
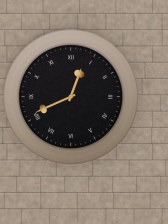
12,41
